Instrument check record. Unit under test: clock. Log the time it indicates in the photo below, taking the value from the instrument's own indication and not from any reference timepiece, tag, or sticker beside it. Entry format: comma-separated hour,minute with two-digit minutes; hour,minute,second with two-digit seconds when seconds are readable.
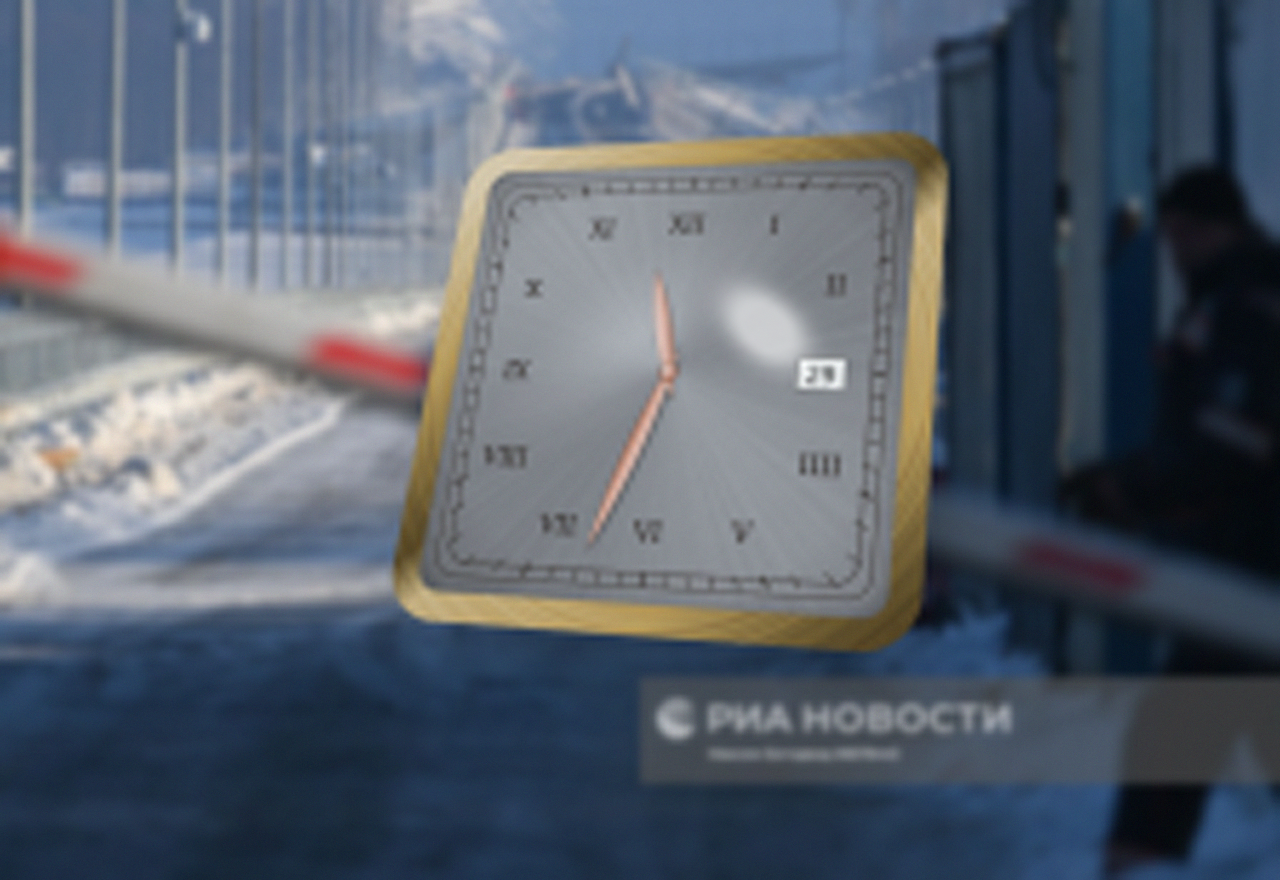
11,33
